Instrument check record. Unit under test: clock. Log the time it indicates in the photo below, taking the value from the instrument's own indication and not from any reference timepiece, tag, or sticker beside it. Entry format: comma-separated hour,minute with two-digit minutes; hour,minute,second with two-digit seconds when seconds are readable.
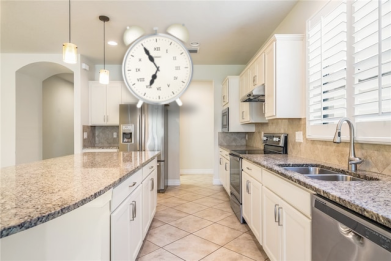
6,55
